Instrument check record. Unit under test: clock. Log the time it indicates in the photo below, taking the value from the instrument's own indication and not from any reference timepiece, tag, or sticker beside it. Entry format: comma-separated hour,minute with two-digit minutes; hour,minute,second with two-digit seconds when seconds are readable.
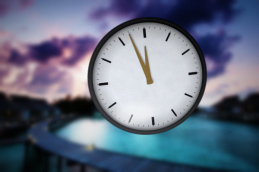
11,57
